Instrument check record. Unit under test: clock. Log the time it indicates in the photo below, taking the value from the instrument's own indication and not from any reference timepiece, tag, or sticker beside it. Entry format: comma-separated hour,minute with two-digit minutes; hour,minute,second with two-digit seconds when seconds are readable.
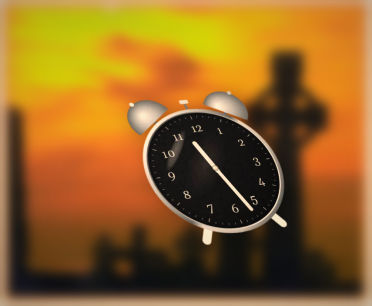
11,27
